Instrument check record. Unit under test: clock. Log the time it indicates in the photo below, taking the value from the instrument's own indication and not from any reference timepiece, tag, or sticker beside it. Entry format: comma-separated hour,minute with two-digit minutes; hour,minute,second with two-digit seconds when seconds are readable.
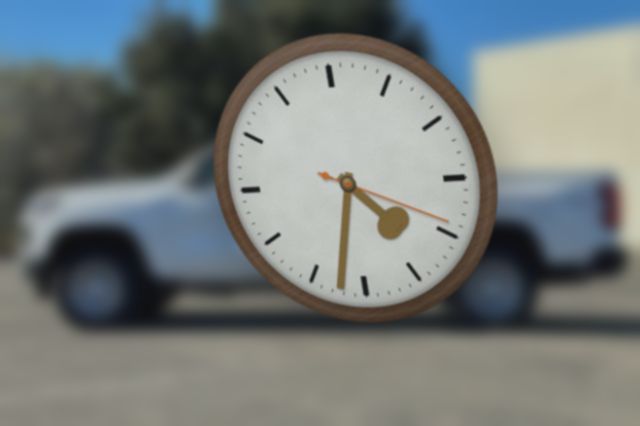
4,32,19
